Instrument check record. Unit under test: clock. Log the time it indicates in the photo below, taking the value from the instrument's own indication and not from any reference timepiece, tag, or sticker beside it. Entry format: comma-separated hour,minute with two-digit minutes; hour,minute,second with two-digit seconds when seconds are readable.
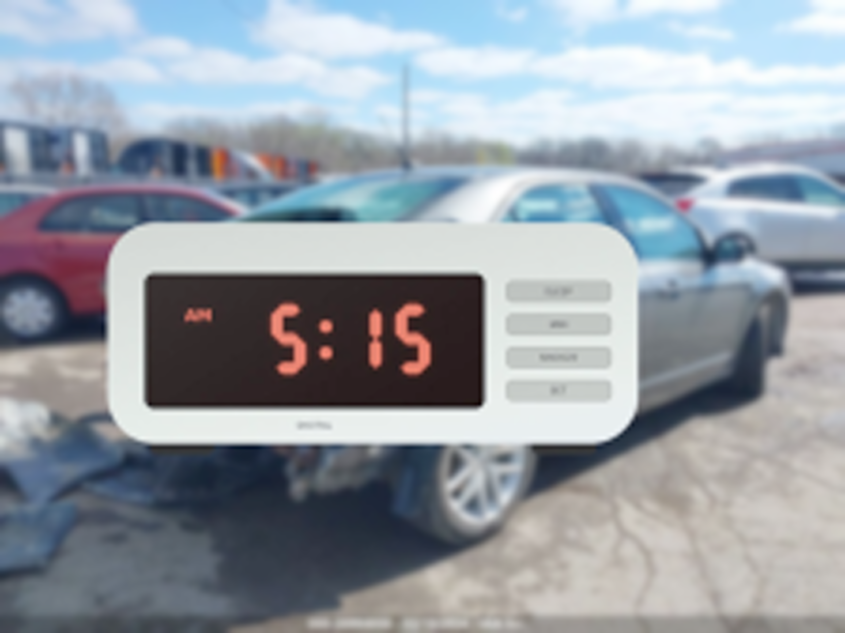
5,15
